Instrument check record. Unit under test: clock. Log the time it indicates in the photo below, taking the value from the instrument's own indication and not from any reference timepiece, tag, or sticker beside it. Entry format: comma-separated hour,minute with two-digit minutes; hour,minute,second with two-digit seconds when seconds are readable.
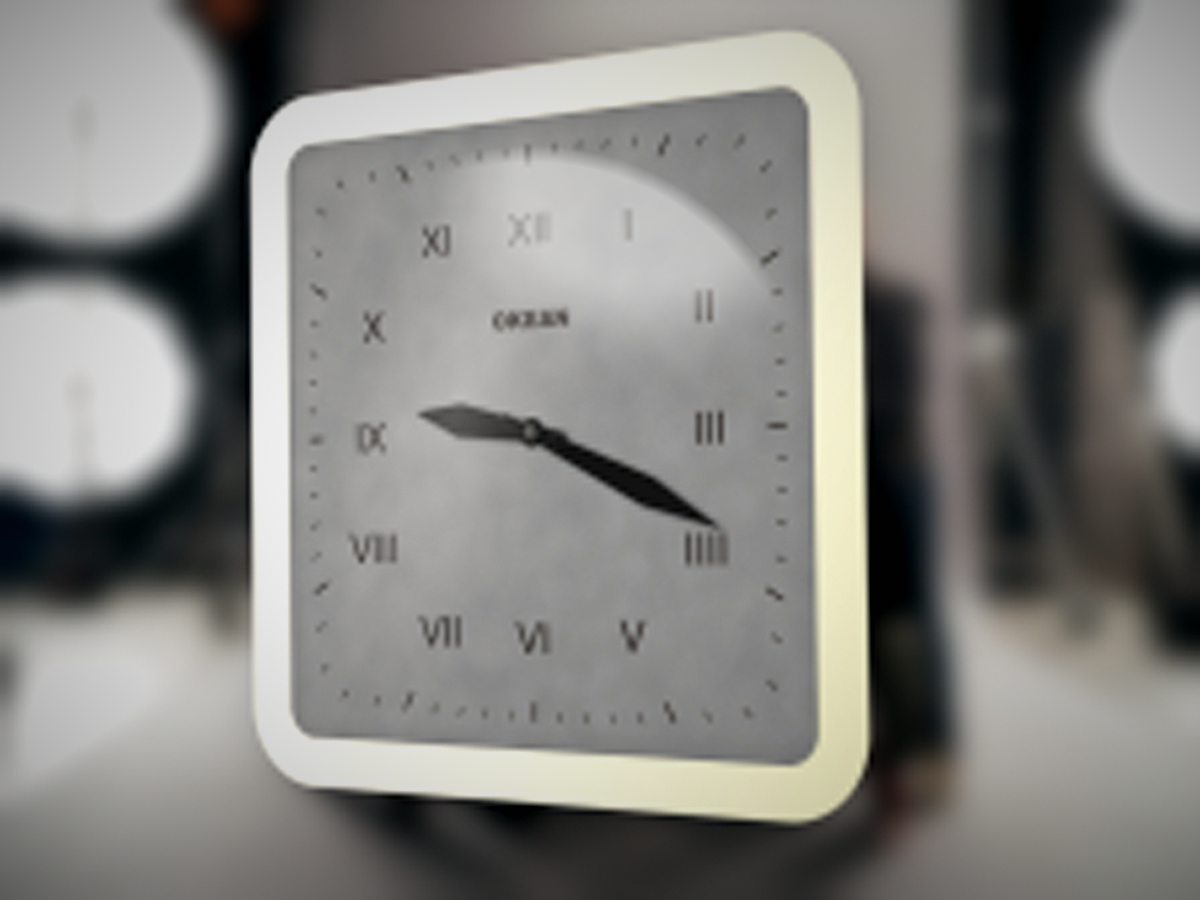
9,19
